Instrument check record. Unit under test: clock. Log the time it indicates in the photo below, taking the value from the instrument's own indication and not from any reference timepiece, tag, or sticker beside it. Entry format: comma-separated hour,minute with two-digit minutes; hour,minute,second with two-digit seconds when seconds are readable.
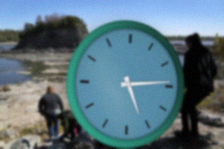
5,14
